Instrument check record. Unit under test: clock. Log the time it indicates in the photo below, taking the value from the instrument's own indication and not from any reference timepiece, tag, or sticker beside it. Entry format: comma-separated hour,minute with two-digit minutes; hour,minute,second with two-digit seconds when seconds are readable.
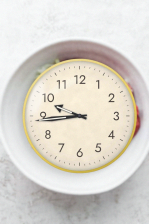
9,44
